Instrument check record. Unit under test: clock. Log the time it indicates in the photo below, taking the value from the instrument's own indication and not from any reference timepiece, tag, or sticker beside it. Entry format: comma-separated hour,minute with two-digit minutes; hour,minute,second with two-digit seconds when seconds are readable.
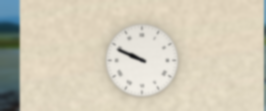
9,49
